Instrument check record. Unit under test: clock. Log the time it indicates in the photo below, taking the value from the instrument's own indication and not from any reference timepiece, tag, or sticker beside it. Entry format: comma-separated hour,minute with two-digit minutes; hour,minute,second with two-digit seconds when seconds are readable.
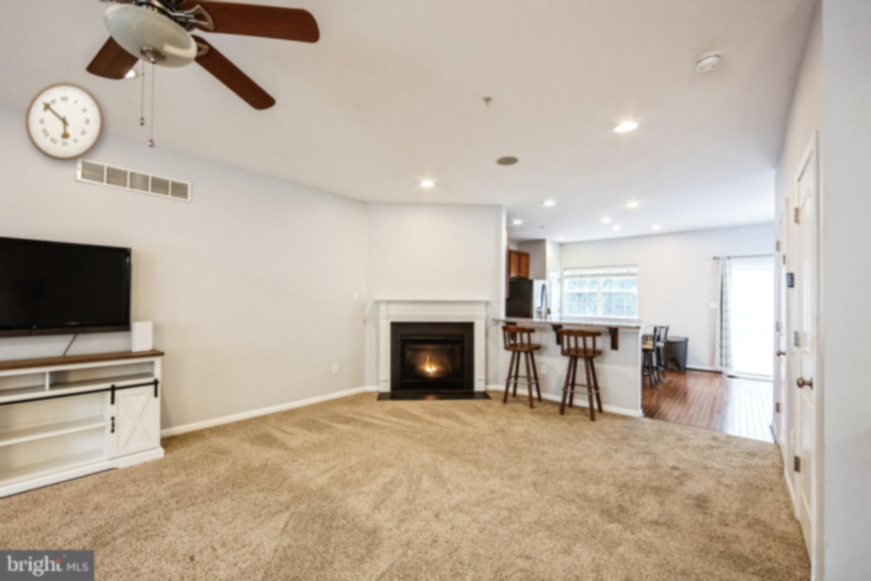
5,52
